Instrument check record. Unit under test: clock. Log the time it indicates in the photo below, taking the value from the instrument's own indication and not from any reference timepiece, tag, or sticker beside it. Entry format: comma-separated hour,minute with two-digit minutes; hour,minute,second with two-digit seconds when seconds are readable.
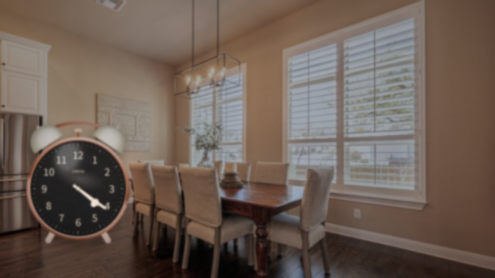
4,21
